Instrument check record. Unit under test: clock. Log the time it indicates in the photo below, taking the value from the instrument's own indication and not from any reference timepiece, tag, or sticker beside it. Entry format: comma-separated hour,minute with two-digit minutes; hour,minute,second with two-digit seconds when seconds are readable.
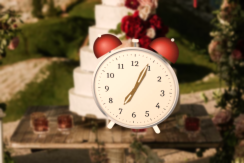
7,04
